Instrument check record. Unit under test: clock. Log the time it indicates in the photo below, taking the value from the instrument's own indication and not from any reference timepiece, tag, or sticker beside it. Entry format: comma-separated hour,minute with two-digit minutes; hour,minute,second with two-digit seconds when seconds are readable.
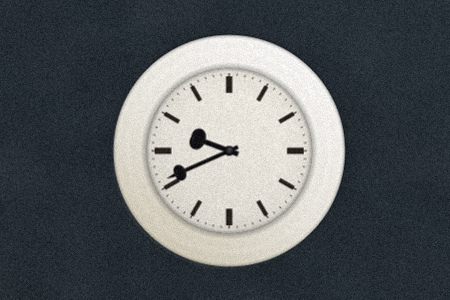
9,41
